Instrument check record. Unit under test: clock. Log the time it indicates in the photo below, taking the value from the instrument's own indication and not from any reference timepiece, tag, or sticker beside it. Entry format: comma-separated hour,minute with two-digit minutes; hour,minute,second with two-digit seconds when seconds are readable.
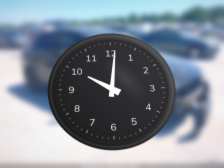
10,01
